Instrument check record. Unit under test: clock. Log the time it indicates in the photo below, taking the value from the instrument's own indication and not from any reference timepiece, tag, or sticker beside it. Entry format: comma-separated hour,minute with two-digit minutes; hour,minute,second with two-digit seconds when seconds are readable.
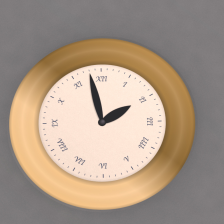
1,58
